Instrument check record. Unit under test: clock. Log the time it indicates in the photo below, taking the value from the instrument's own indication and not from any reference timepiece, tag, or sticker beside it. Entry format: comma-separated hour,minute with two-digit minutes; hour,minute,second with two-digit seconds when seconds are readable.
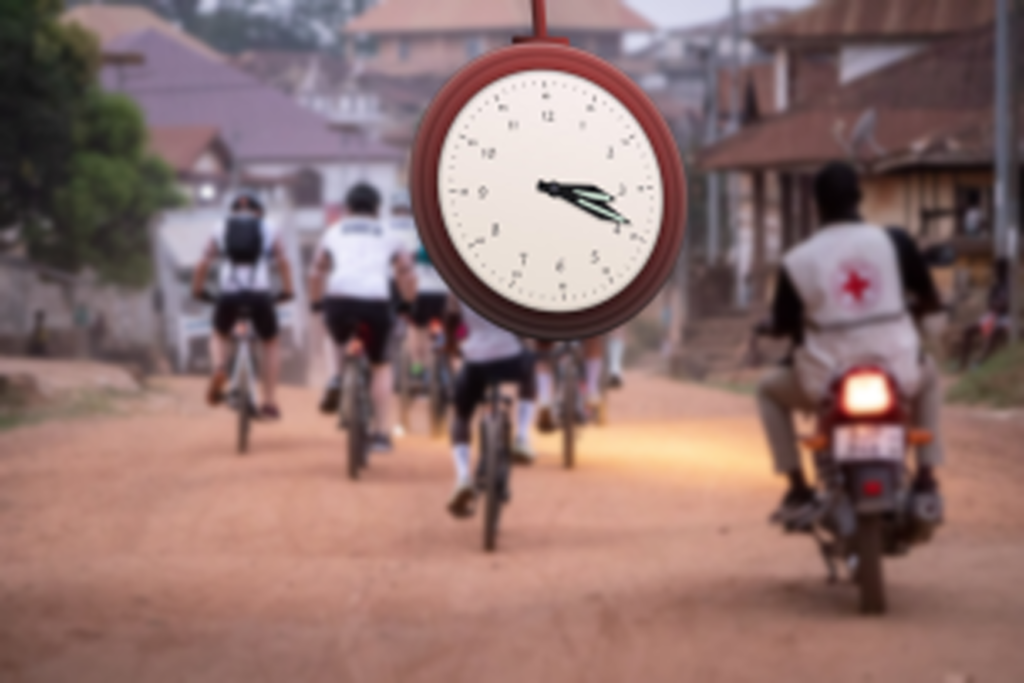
3,19
